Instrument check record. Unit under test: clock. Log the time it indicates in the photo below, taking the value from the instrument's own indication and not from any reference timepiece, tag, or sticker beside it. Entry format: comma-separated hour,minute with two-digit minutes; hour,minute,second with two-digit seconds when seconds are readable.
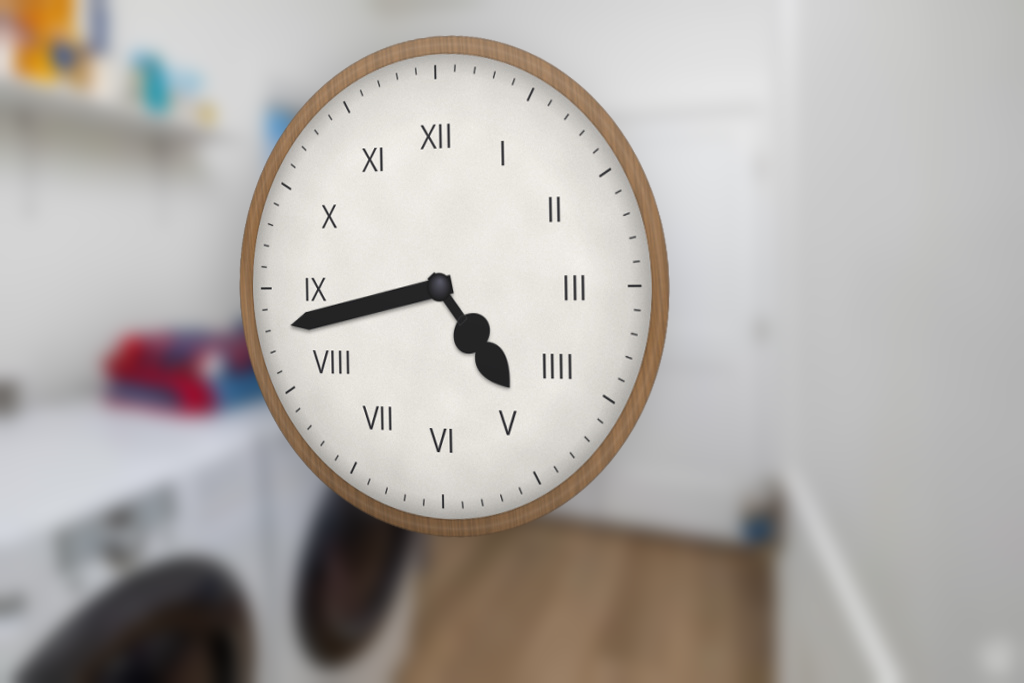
4,43
